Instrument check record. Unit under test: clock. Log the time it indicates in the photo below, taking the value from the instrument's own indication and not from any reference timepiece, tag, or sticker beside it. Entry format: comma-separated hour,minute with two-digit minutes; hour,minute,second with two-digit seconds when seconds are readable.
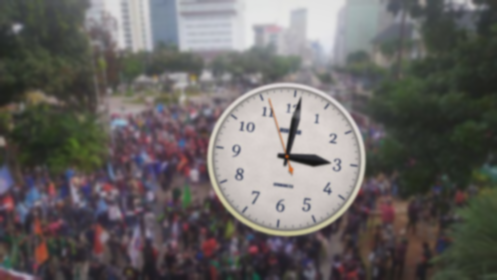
3,00,56
